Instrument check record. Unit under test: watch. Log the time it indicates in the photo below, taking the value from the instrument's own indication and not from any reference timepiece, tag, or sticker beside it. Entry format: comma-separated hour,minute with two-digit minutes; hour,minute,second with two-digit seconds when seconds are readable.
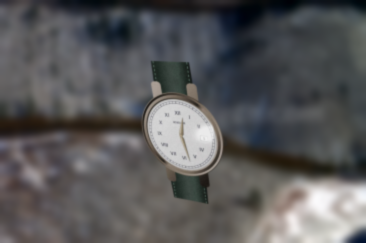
12,28
